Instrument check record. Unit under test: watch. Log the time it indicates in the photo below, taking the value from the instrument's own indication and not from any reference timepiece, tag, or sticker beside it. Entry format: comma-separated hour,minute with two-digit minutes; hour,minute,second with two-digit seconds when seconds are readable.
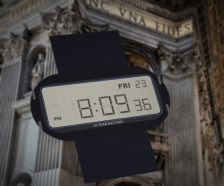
8,09,36
